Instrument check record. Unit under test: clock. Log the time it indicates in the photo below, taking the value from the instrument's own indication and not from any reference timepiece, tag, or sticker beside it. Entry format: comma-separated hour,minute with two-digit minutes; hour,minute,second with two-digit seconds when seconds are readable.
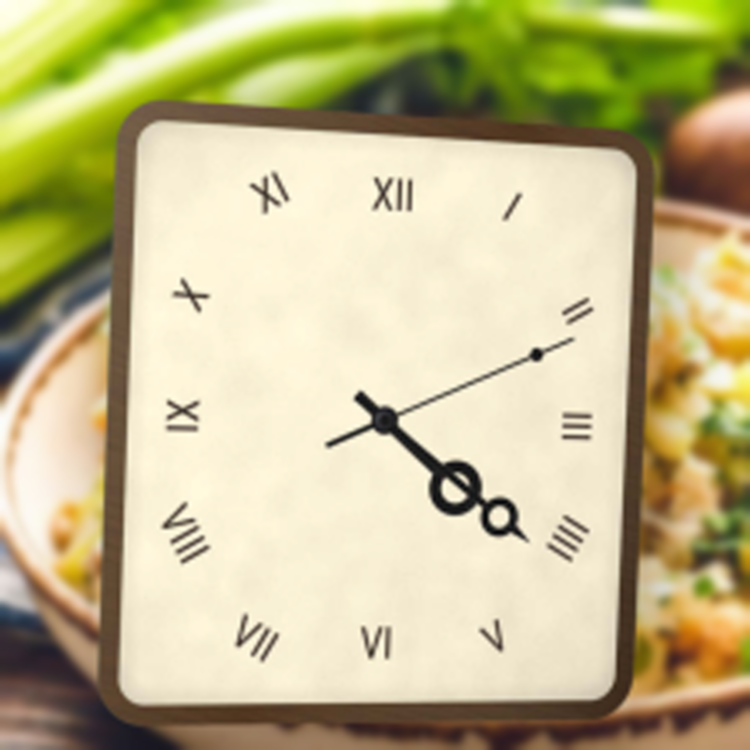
4,21,11
